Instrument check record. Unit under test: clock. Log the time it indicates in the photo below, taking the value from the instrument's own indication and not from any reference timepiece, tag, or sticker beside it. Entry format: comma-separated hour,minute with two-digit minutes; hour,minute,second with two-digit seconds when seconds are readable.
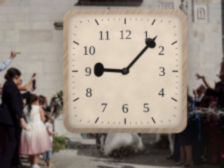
9,07
